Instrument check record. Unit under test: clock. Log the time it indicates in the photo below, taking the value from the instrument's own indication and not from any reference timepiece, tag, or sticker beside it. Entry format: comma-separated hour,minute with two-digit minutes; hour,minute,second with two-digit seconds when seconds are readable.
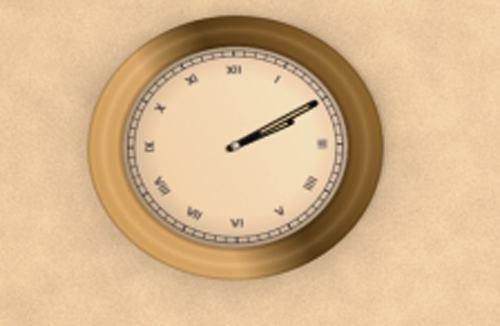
2,10
